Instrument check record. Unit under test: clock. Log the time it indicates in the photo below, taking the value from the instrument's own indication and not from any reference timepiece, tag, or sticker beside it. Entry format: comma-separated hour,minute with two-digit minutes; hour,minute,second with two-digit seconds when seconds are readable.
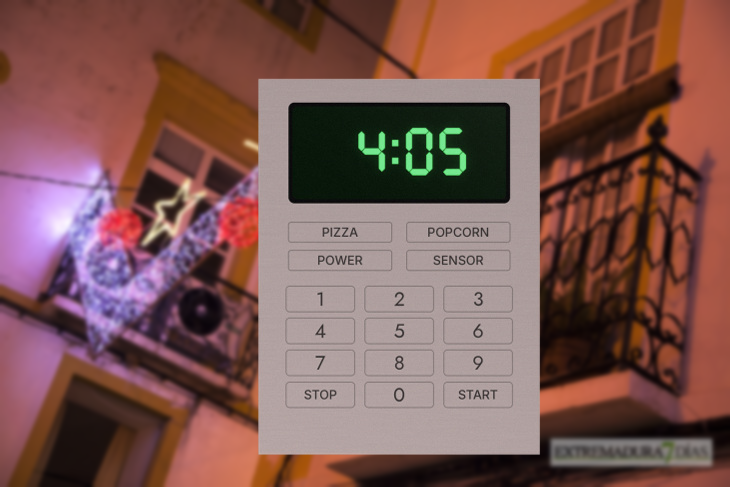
4,05
